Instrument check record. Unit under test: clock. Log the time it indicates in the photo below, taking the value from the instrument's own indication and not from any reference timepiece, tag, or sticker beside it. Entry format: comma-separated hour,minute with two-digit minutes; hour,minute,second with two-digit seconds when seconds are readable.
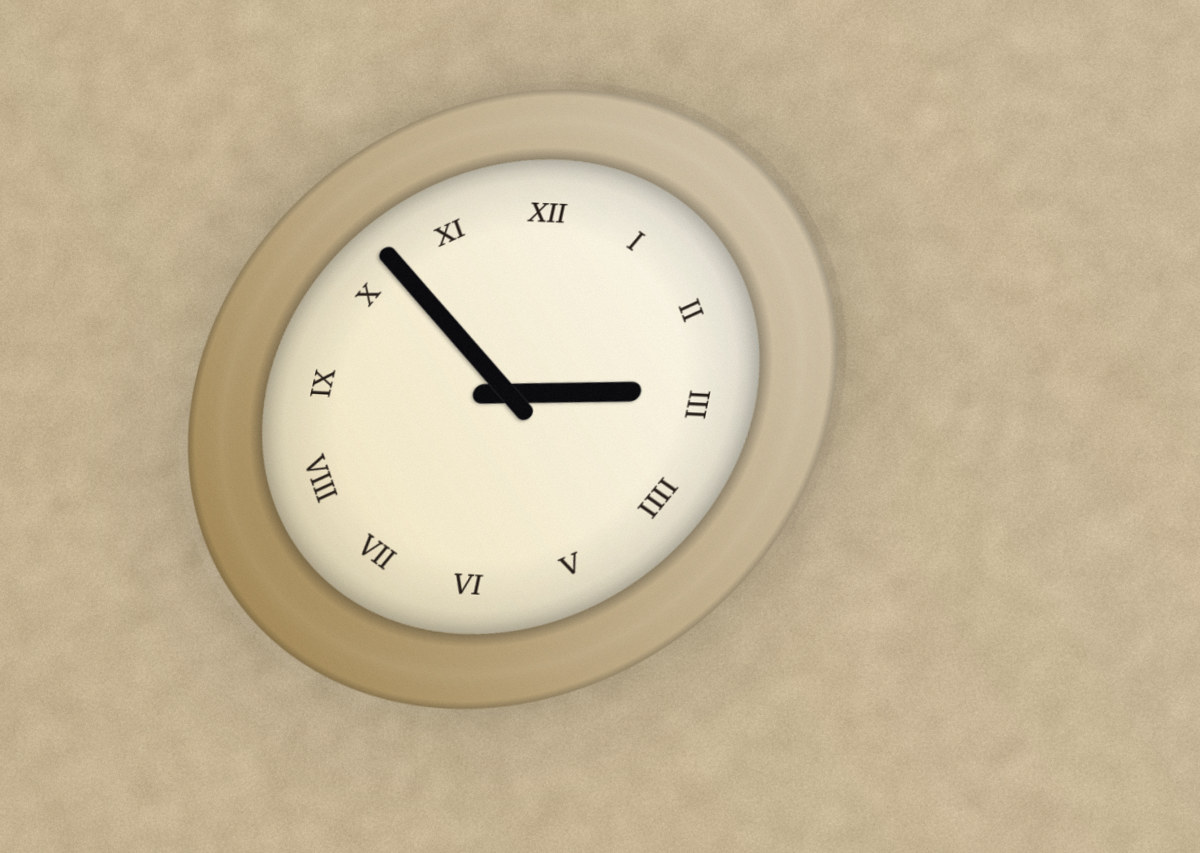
2,52
